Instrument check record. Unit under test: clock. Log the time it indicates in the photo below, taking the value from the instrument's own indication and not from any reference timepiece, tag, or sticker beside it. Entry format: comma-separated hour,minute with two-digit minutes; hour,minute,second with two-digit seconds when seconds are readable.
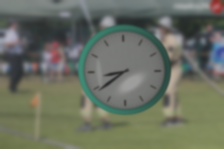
8,39
